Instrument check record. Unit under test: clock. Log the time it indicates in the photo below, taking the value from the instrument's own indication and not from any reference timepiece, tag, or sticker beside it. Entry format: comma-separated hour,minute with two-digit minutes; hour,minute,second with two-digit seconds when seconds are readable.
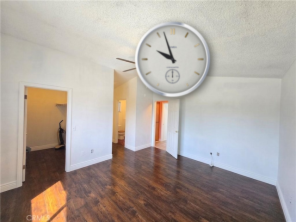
9,57
